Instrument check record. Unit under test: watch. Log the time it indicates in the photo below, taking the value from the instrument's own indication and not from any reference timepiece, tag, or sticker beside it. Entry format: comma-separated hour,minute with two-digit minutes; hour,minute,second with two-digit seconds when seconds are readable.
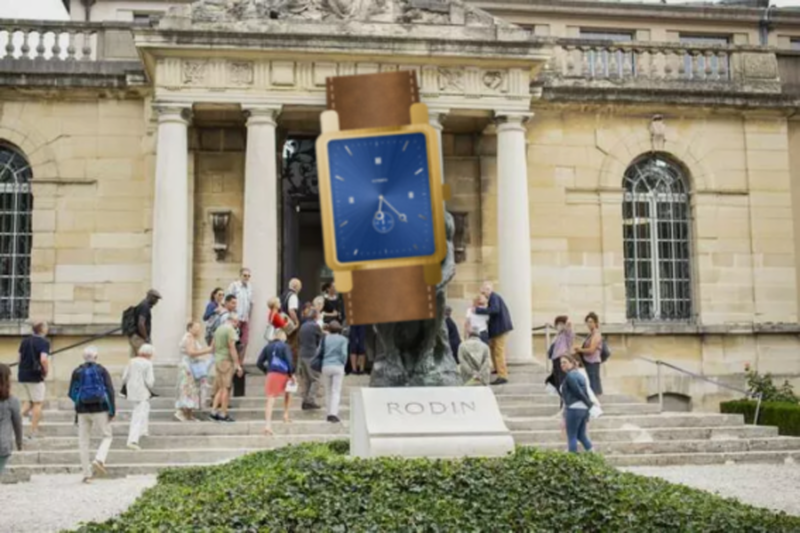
6,23
